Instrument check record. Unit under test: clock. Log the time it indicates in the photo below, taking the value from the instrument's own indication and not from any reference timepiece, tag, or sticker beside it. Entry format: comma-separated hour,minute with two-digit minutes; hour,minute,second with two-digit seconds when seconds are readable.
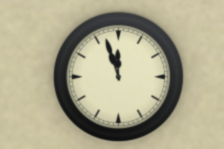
11,57
